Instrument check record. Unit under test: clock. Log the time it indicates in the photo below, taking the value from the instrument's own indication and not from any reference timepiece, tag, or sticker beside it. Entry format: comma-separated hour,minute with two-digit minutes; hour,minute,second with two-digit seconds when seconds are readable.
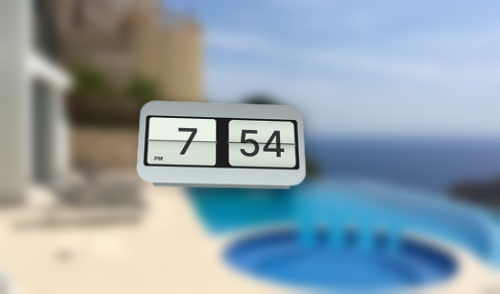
7,54
